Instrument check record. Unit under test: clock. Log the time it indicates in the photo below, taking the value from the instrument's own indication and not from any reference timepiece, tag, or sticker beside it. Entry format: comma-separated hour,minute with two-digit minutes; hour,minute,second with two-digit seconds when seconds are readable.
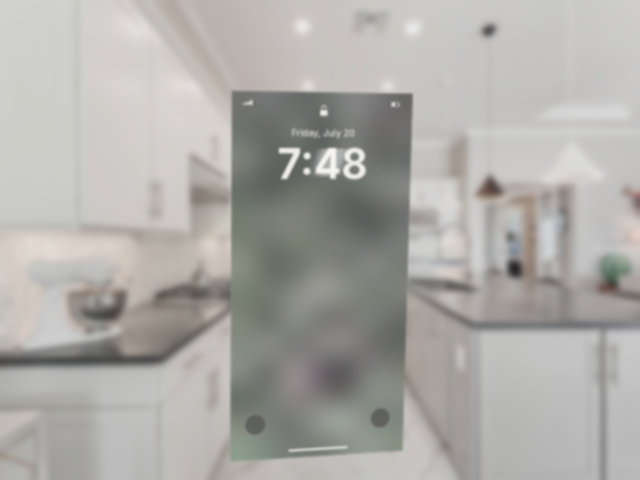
7,48
